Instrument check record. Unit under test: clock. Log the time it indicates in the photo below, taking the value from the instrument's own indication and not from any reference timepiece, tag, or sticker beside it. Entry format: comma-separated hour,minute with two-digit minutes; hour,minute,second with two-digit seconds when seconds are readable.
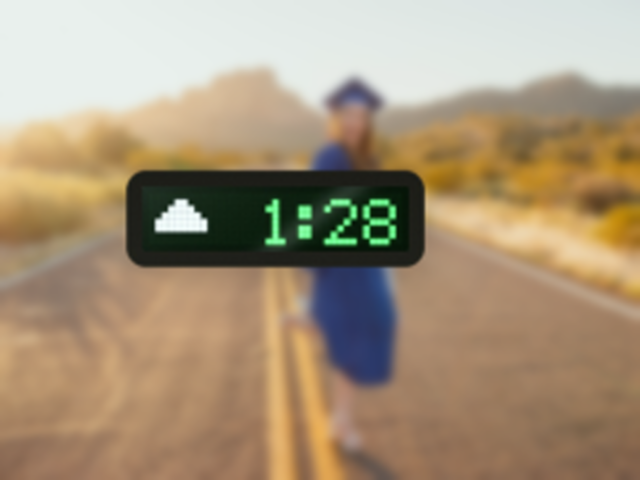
1,28
